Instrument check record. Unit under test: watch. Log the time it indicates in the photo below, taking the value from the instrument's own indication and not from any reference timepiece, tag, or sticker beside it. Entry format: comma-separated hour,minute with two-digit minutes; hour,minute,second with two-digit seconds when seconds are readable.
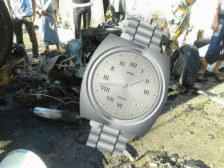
1,42
